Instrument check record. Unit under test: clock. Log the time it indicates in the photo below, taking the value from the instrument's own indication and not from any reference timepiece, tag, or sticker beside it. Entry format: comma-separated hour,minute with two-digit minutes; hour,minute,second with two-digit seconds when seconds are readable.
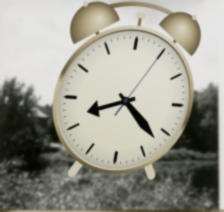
8,22,05
